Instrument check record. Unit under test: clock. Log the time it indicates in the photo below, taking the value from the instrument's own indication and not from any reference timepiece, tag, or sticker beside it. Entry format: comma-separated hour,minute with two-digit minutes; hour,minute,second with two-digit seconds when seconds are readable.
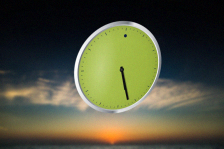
5,27
